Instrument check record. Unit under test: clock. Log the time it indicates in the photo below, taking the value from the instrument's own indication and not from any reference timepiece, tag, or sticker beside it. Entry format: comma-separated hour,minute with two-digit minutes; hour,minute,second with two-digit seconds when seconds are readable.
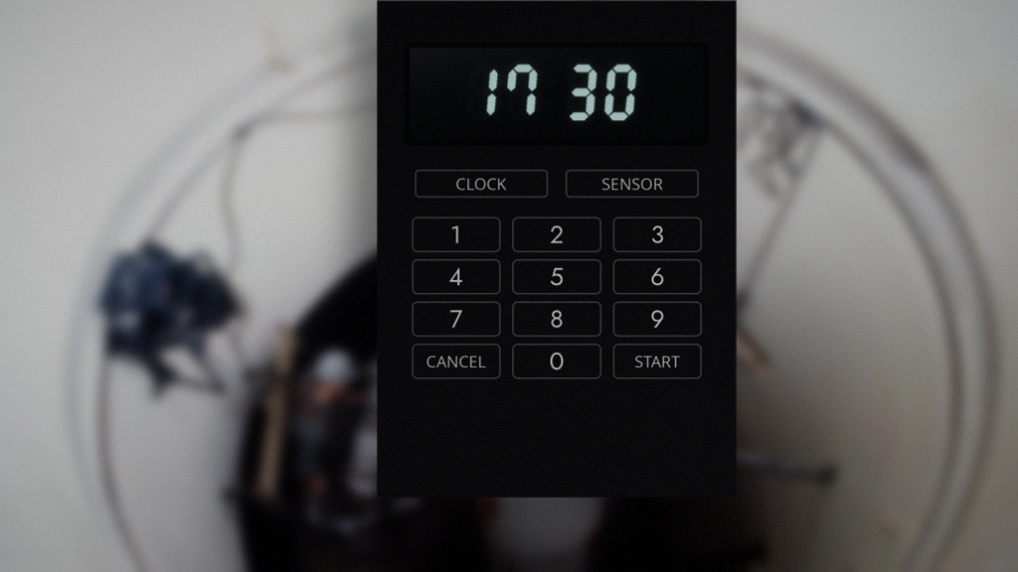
17,30
